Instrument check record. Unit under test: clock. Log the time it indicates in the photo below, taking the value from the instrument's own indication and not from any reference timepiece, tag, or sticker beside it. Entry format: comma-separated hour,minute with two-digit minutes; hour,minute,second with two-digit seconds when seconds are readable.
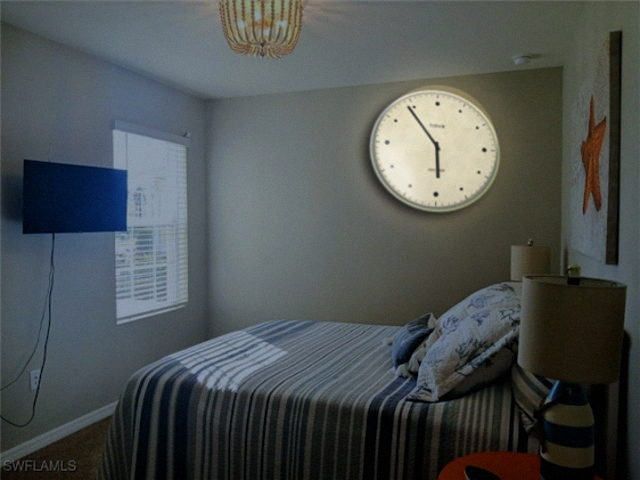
5,54
